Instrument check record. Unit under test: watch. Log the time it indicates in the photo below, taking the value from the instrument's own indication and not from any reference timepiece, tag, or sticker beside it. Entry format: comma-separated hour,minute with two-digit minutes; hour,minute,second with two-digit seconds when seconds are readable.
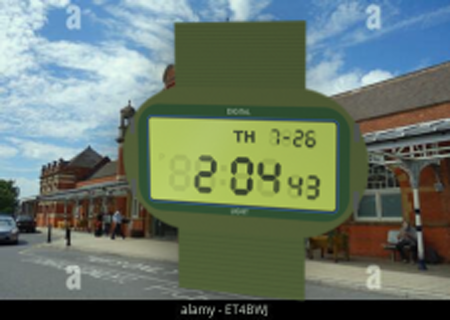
2,04,43
